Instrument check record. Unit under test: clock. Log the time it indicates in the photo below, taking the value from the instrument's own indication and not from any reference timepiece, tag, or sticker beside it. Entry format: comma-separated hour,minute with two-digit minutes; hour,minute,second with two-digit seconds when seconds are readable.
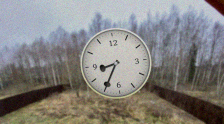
8,35
